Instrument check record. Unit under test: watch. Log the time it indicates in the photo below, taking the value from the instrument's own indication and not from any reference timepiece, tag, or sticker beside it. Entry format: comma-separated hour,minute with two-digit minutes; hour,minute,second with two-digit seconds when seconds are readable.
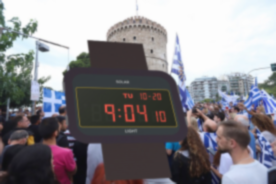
9,04,10
